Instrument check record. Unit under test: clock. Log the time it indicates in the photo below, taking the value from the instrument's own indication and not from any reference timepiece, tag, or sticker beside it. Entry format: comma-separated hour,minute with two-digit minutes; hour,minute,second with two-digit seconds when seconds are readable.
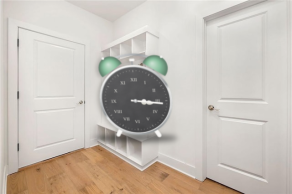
3,16
